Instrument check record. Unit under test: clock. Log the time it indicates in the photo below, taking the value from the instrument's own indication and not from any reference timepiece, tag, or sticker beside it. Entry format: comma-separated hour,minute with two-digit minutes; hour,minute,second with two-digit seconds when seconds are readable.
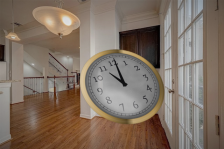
11,01
